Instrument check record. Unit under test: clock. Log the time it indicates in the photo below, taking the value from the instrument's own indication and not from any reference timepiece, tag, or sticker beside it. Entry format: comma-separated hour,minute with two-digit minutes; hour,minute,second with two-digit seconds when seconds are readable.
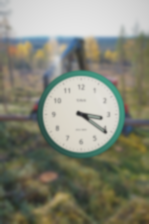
3,21
